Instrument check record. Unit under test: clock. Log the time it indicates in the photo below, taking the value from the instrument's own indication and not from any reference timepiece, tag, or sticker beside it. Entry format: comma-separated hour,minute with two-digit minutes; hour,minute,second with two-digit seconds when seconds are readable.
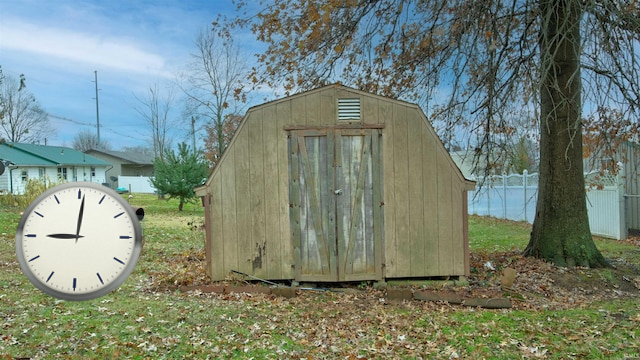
9,01
